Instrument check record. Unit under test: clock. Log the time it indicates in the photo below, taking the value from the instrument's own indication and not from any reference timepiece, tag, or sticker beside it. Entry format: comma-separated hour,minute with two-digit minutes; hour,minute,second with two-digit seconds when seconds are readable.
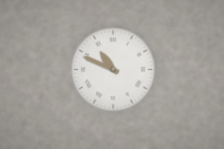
10,49
